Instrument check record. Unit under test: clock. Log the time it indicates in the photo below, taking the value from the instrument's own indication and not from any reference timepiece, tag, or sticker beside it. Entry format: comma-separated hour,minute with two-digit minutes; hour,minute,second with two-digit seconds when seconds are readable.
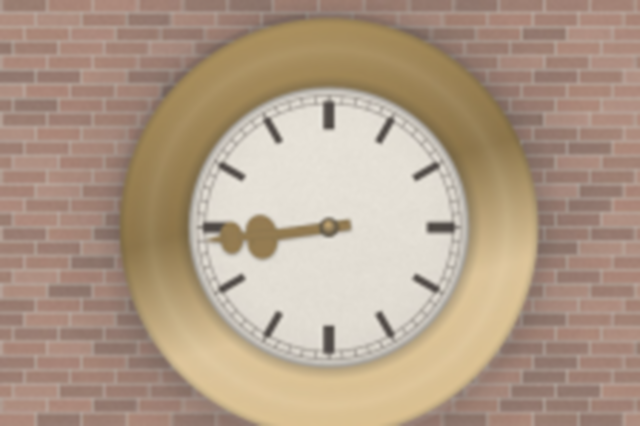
8,44
